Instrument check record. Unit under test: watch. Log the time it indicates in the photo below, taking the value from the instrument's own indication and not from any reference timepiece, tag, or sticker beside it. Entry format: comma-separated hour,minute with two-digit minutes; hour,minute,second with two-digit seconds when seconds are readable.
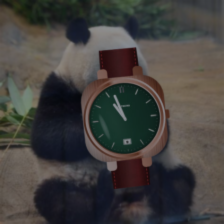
10,57
